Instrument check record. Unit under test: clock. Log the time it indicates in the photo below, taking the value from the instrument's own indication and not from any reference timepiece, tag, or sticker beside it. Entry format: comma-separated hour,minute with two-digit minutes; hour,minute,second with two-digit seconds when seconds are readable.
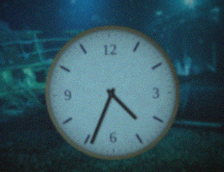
4,34
